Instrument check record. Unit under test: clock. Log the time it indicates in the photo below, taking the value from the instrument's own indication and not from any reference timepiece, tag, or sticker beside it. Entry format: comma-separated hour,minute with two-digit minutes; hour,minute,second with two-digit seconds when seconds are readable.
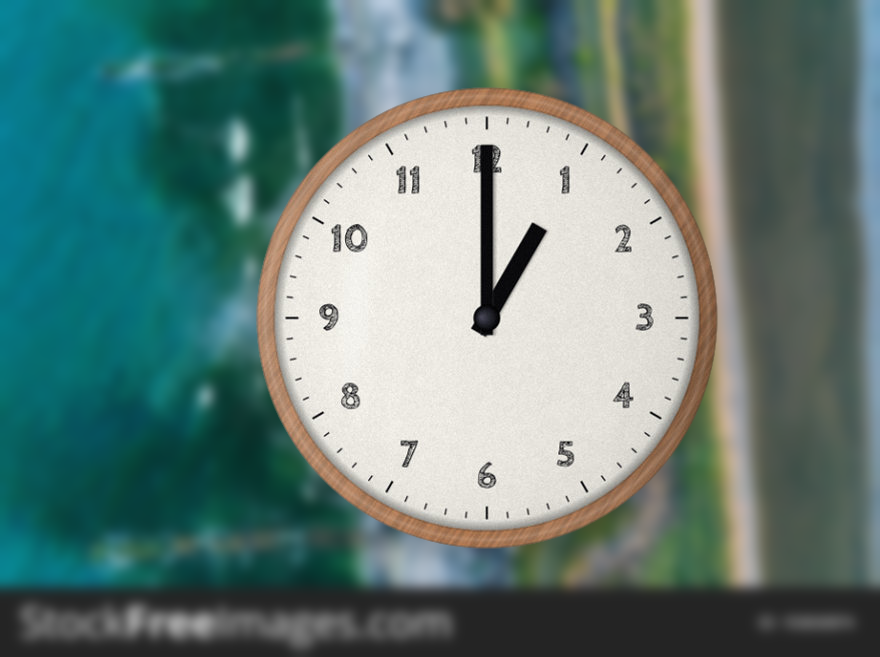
1,00
